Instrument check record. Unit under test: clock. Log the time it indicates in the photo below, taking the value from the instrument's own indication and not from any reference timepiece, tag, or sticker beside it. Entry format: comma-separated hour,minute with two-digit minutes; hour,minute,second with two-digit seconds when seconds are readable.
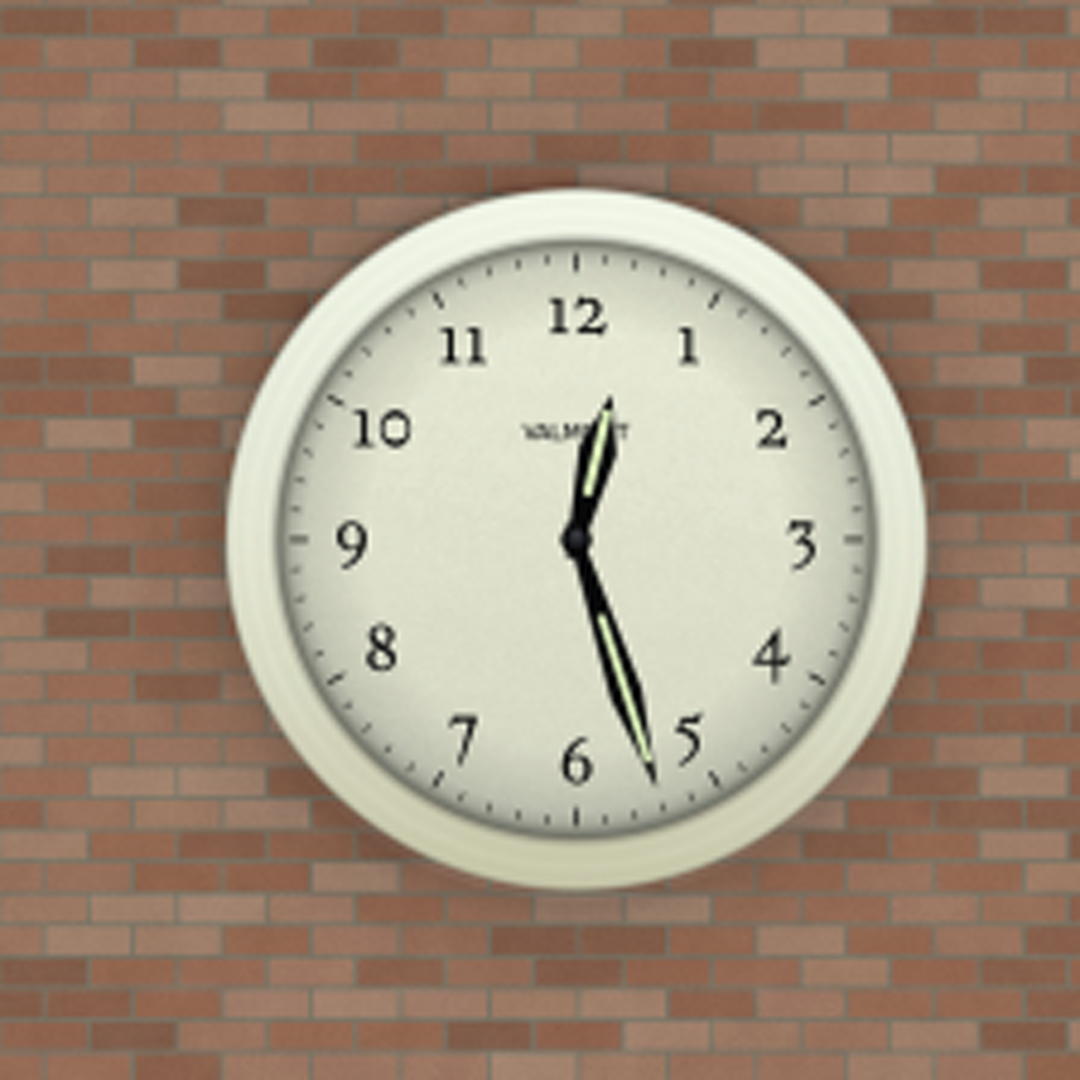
12,27
